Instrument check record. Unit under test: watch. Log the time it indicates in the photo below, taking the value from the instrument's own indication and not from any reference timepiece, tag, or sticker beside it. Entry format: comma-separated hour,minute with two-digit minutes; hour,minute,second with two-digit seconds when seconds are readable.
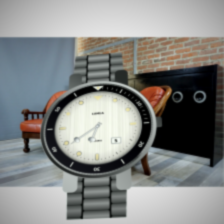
6,39
